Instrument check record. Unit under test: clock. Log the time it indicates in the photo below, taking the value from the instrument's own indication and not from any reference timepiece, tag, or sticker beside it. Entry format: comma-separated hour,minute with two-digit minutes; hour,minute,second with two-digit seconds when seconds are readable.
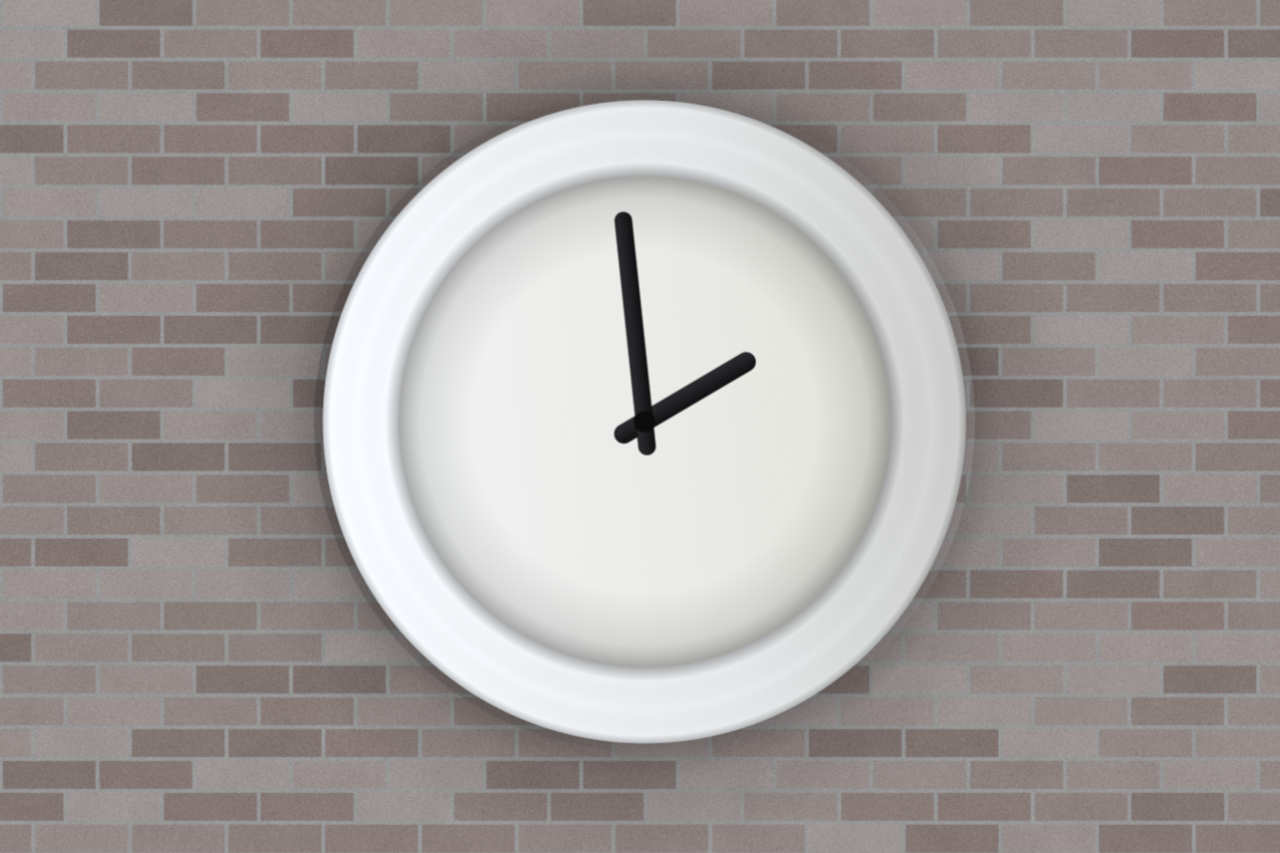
1,59
